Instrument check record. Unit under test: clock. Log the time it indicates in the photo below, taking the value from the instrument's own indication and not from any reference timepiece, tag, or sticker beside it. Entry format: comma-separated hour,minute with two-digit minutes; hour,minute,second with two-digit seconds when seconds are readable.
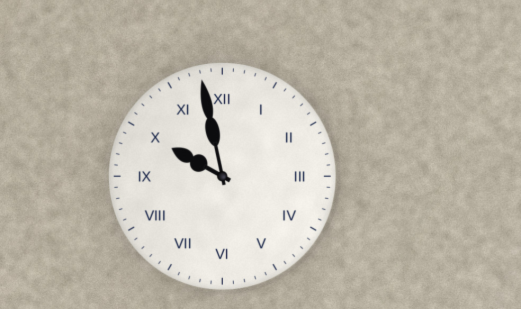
9,58
